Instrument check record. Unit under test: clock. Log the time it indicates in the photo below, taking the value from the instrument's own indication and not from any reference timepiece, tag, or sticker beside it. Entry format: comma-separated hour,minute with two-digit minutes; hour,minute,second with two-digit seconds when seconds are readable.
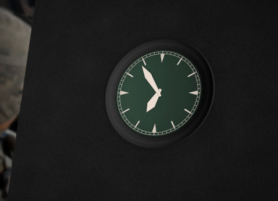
6,54
